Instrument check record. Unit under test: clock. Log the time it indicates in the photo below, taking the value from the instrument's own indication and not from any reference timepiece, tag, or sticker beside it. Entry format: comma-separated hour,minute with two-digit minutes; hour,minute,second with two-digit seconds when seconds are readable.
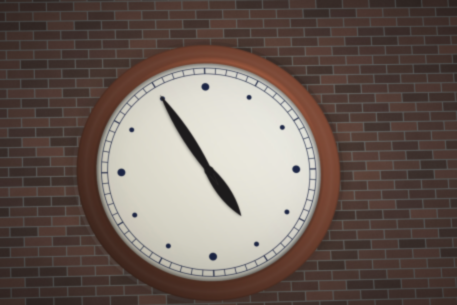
4,55
